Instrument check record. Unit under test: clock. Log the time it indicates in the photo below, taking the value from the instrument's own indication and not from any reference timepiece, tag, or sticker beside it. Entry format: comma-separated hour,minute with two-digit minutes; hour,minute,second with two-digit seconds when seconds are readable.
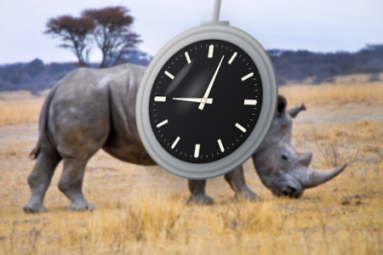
9,03
